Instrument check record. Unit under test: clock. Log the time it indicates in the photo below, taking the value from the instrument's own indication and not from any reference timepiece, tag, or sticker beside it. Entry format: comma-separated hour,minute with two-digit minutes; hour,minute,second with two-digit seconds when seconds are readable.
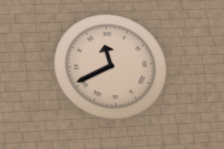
11,41
